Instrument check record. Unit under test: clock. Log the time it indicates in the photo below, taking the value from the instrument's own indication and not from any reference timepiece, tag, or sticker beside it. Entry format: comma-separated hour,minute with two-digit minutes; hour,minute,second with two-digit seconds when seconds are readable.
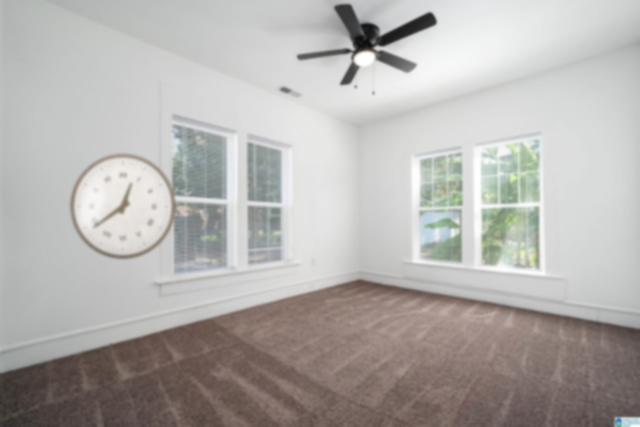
12,39
